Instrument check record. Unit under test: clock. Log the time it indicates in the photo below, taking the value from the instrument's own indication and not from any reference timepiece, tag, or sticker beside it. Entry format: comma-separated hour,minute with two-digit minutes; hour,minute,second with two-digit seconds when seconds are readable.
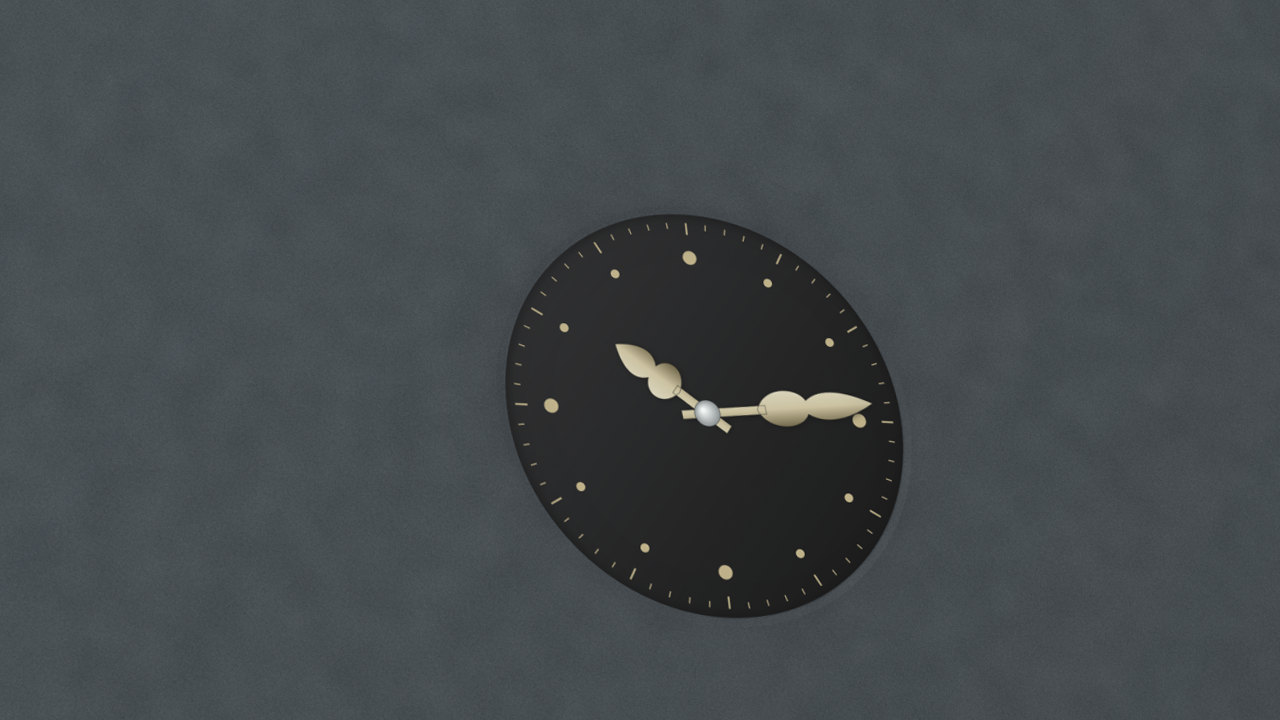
10,14
